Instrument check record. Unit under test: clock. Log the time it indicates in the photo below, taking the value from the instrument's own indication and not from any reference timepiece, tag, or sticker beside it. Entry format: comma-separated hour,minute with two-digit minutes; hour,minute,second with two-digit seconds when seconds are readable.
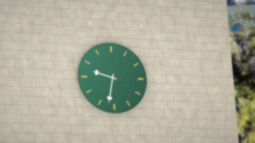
9,32
